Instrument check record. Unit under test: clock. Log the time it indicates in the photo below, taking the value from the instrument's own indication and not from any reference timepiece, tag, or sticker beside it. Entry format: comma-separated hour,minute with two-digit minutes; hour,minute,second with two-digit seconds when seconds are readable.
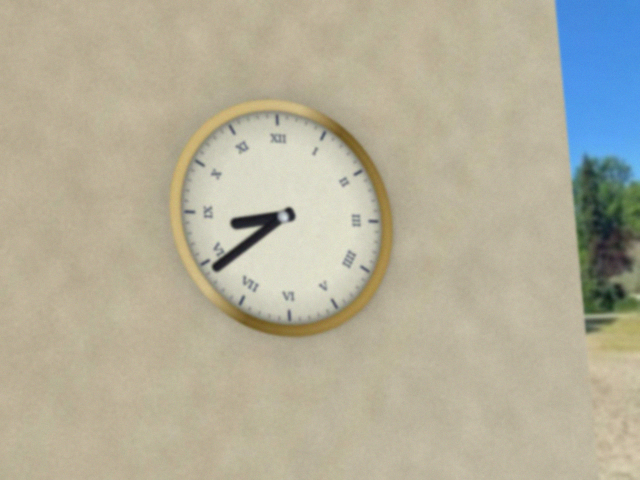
8,39
